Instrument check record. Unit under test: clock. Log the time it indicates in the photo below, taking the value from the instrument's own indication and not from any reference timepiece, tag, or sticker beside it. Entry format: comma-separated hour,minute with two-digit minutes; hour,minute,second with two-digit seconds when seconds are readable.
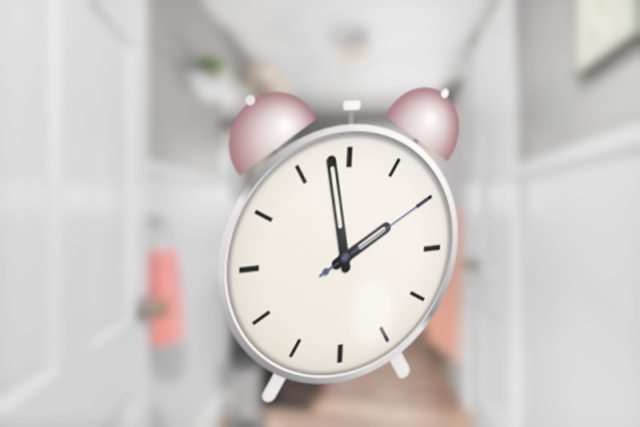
1,58,10
